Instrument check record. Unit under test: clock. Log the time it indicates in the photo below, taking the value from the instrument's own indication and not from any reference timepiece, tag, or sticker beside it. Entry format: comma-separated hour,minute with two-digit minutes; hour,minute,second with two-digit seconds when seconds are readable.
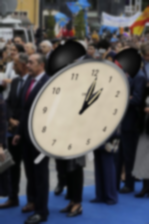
1,01
